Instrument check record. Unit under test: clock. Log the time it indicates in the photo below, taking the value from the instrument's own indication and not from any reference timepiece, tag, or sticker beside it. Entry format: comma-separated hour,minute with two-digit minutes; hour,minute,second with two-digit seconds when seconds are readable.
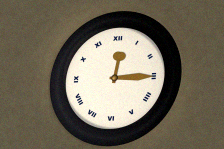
12,15
